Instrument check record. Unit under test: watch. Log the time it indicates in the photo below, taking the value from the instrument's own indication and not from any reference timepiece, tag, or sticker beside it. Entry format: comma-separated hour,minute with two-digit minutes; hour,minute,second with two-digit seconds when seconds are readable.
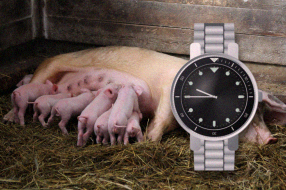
9,45
